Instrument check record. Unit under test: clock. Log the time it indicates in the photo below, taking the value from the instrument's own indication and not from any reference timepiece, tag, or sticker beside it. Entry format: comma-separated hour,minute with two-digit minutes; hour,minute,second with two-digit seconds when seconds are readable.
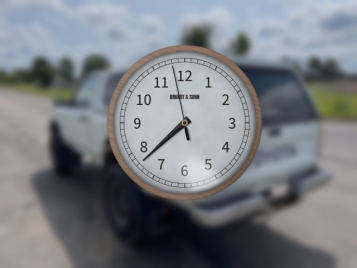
7,37,58
